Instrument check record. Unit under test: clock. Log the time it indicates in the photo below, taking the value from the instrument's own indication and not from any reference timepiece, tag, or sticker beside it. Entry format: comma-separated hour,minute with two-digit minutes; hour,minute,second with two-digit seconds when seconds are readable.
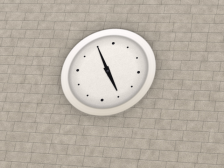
4,55
